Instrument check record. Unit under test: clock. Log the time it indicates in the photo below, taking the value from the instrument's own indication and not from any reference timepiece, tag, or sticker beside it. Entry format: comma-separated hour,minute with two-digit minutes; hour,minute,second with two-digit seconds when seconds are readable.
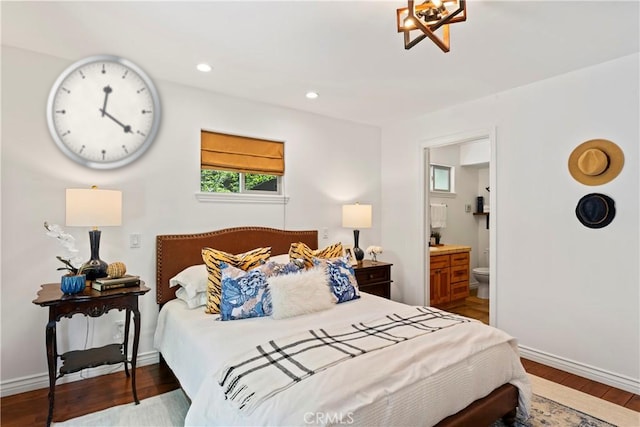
12,21
